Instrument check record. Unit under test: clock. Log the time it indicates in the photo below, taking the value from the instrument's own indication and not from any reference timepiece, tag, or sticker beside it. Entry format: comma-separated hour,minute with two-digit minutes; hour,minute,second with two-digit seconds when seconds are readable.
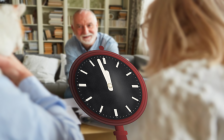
11,58
